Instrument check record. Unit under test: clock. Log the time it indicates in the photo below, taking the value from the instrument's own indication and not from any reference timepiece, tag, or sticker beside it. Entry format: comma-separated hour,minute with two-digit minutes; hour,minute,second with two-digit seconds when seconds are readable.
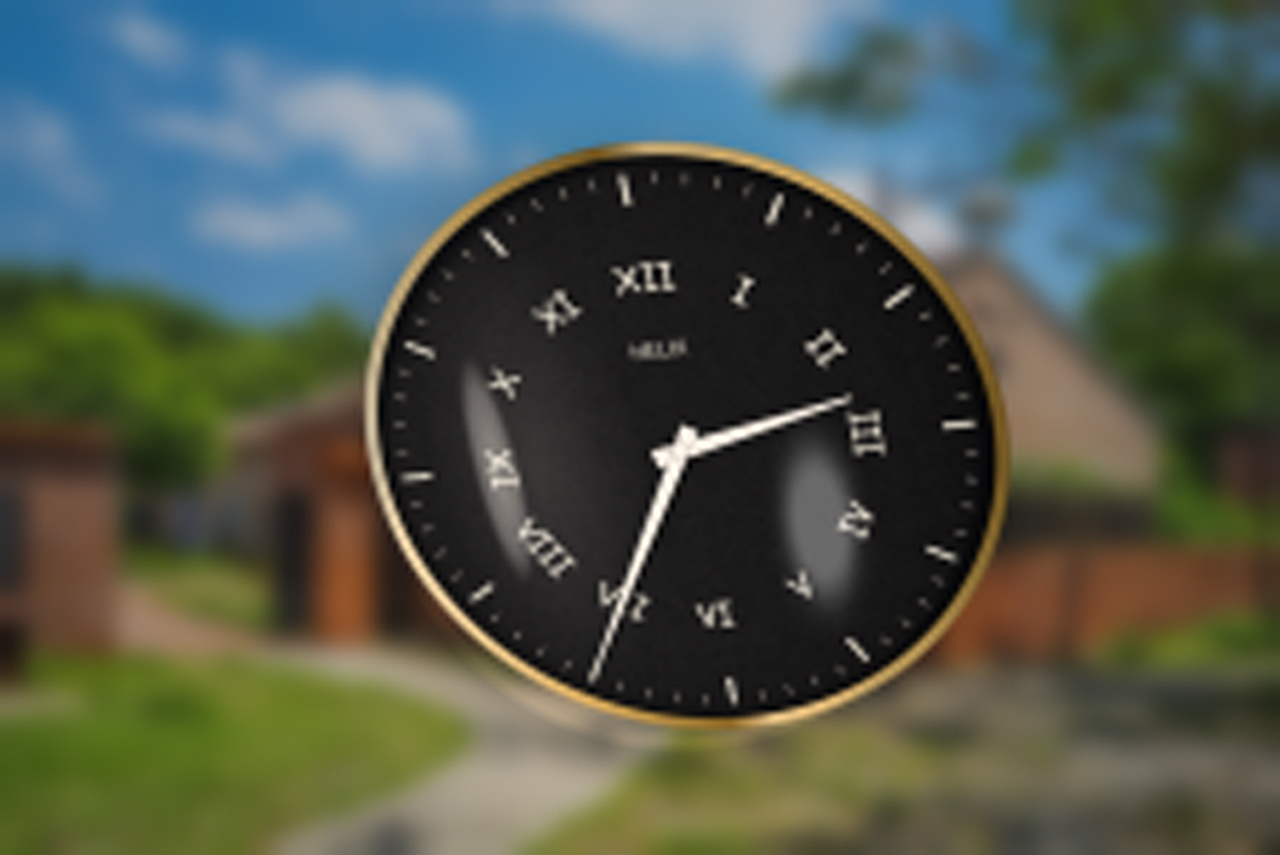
2,35
